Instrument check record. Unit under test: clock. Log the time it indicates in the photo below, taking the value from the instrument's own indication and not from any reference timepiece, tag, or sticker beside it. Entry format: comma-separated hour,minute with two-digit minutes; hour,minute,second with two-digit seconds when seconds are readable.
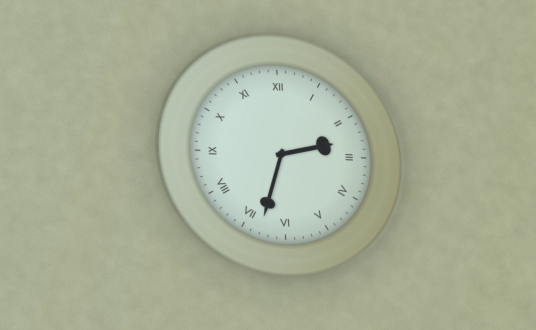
2,33
